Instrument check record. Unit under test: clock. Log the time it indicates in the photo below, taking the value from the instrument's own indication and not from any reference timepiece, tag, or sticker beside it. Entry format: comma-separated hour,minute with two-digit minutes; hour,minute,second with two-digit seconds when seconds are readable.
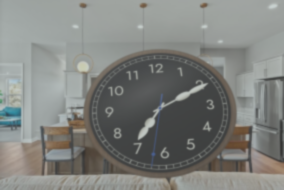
7,10,32
